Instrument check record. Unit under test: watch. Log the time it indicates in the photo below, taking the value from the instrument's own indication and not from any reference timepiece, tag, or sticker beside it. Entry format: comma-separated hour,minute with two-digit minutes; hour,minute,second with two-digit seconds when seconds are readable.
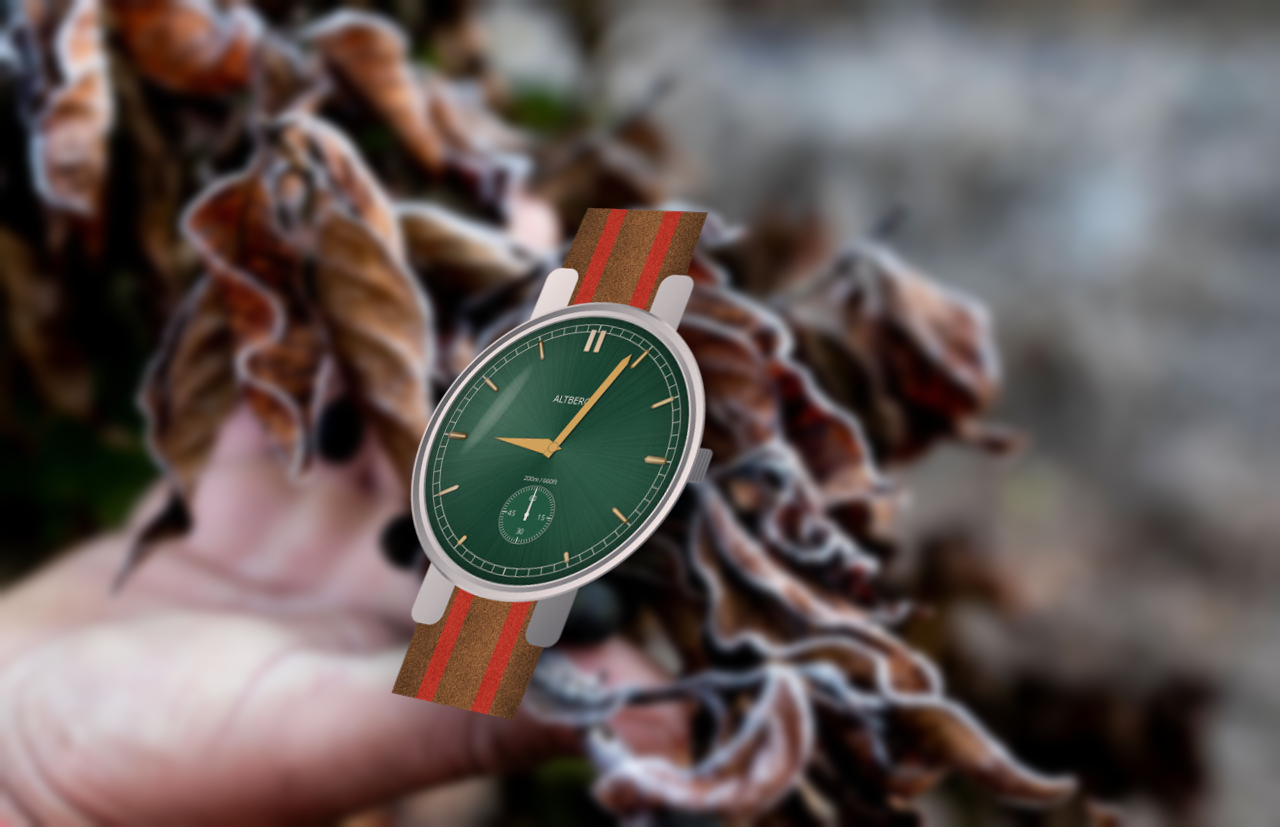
9,04
